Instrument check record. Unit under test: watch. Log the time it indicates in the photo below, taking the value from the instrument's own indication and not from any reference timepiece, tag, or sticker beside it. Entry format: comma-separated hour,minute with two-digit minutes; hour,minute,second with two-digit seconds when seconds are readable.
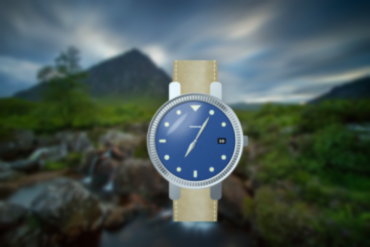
7,05
